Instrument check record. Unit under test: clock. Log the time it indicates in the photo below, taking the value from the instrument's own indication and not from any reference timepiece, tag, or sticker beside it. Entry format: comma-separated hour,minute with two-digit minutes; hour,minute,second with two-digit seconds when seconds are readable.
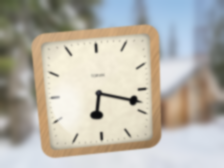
6,18
